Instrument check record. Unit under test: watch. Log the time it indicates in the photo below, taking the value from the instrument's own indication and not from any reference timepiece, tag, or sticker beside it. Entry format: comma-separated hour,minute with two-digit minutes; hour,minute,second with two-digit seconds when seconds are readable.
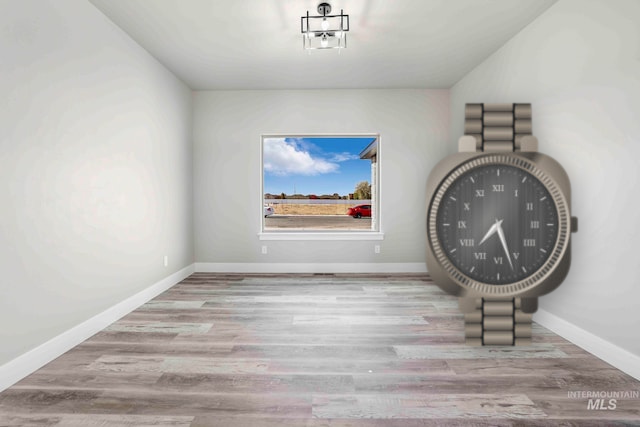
7,27
